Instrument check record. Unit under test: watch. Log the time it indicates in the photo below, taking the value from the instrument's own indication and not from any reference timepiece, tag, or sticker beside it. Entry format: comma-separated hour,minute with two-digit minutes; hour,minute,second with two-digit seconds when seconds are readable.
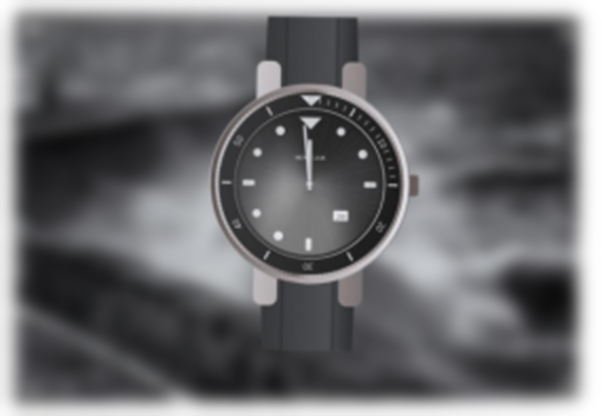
11,59
